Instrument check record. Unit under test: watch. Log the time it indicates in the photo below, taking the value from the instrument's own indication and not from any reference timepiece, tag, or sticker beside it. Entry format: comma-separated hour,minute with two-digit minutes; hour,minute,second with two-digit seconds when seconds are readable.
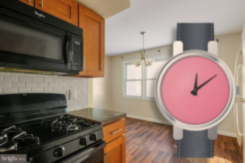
12,09
